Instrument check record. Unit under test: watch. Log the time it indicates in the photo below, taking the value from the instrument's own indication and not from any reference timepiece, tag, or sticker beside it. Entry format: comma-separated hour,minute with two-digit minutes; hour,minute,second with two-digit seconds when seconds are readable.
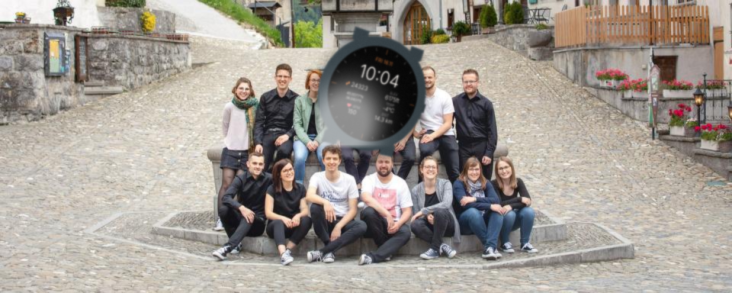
10,04
